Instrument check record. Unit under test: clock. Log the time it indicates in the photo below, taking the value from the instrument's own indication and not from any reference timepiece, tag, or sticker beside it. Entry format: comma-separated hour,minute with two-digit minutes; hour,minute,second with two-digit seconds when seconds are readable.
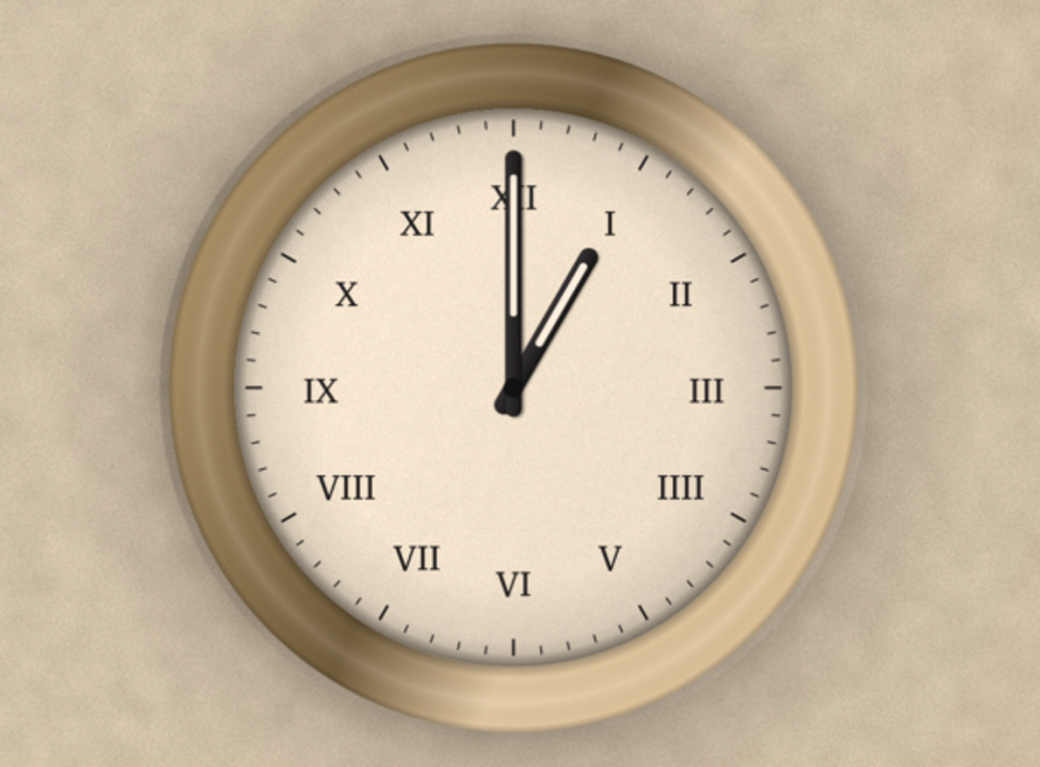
1,00
